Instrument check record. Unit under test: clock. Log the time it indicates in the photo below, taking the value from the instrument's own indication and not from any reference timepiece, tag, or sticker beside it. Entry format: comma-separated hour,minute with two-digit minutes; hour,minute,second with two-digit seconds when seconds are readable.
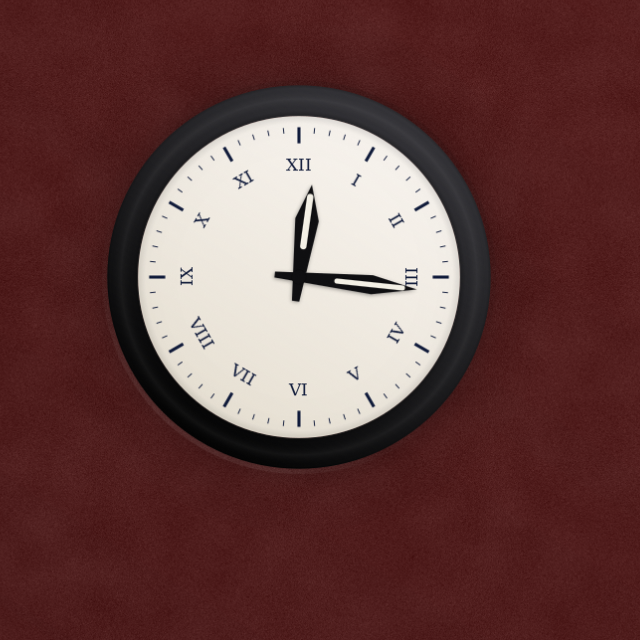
12,16
